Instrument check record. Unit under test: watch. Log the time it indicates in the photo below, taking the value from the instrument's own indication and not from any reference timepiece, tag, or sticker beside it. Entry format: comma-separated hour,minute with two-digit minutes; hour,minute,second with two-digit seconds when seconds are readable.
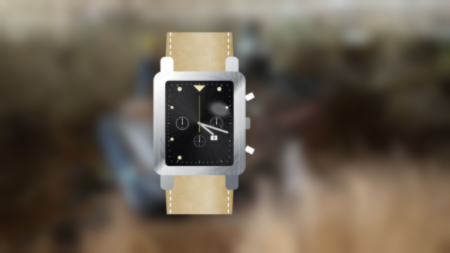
4,18
